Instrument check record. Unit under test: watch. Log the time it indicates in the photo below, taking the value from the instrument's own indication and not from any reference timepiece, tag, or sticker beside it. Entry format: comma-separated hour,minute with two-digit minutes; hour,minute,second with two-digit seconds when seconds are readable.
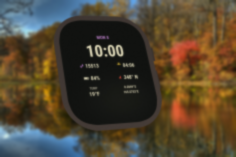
10,00
